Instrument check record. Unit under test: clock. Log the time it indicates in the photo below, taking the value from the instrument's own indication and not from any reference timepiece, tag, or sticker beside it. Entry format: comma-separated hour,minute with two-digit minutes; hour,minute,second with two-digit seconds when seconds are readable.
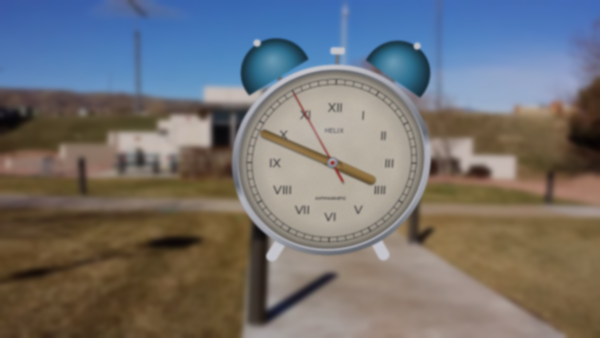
3,48,55
